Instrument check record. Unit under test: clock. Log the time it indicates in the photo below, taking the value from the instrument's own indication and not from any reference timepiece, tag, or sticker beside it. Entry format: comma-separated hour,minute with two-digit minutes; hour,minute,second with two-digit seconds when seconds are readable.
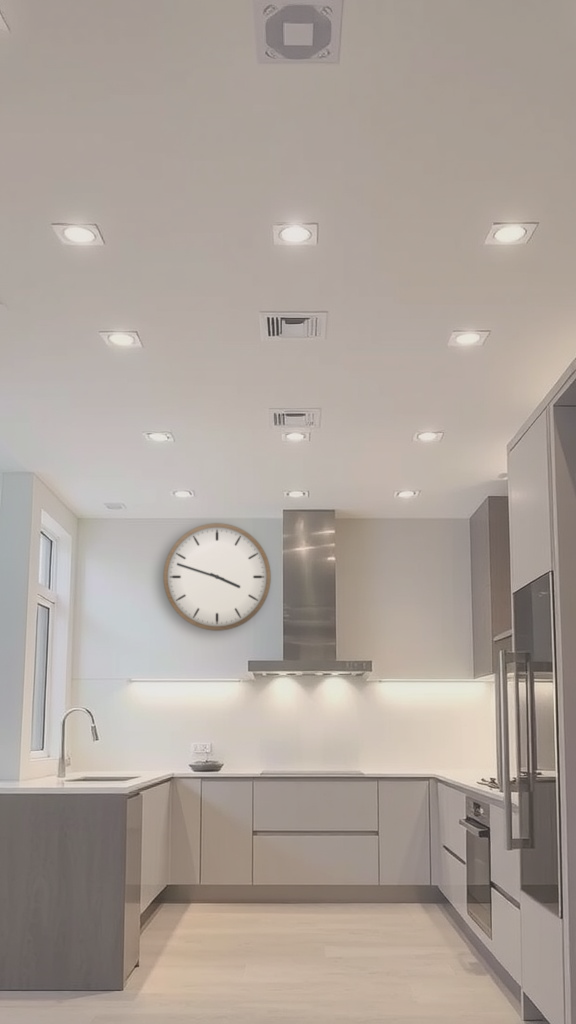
3,48
